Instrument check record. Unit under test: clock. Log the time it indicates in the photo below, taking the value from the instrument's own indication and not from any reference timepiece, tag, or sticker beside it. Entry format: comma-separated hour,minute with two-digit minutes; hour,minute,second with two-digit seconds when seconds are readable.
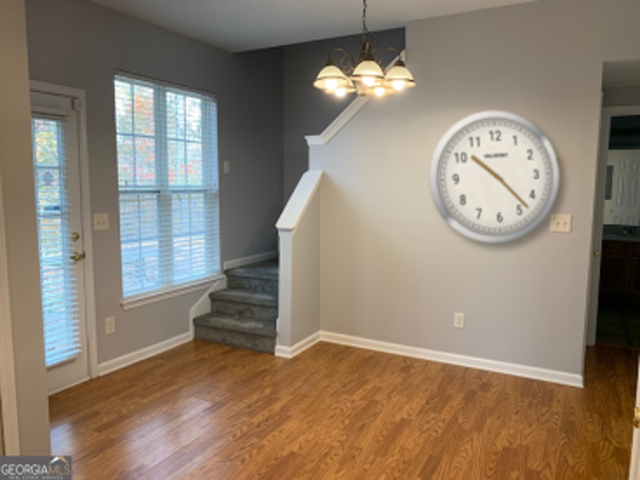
10,23
